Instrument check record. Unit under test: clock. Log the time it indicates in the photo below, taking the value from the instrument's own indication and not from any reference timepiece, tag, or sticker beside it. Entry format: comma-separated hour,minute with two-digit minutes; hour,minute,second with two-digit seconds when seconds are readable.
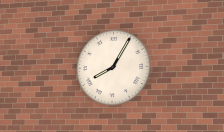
8,05
